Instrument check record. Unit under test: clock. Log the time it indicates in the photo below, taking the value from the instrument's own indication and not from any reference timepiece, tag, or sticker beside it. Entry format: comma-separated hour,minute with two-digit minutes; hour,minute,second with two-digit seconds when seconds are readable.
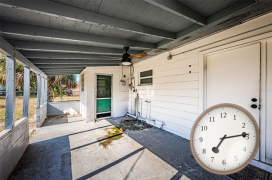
7,14
